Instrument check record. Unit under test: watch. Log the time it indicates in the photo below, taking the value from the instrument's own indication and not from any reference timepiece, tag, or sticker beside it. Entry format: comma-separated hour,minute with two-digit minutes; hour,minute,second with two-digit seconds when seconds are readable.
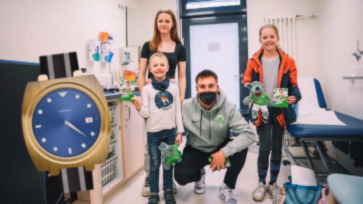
4,22
